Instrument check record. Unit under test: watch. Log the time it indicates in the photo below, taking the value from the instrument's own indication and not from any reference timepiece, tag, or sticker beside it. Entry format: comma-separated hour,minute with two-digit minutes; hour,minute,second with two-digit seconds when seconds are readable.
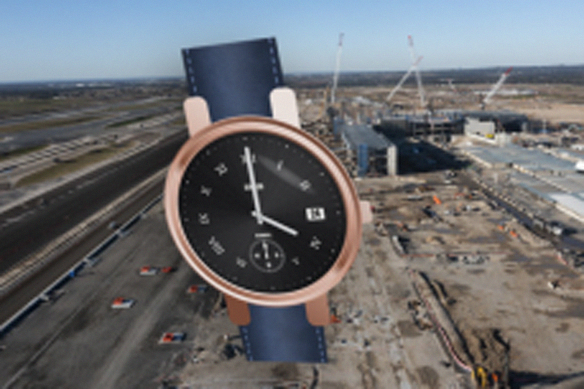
4,00
